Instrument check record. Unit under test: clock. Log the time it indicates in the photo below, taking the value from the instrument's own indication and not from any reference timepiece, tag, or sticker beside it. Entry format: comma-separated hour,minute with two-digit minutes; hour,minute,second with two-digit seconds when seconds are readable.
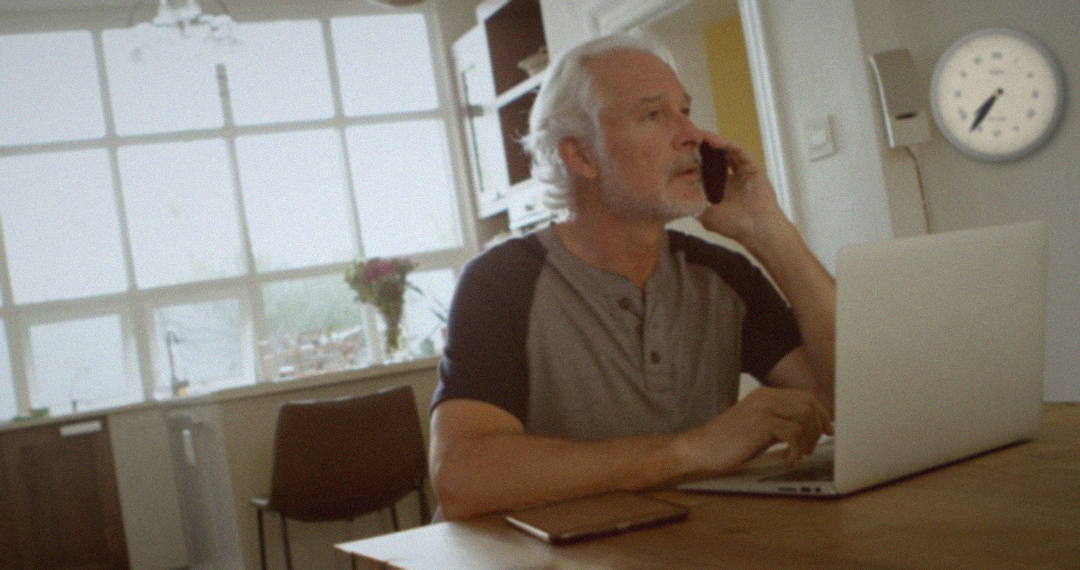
7,36
